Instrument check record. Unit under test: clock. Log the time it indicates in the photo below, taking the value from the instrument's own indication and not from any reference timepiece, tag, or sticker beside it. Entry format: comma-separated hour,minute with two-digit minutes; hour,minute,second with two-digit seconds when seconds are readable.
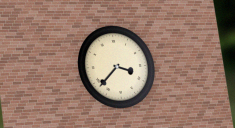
3,38
